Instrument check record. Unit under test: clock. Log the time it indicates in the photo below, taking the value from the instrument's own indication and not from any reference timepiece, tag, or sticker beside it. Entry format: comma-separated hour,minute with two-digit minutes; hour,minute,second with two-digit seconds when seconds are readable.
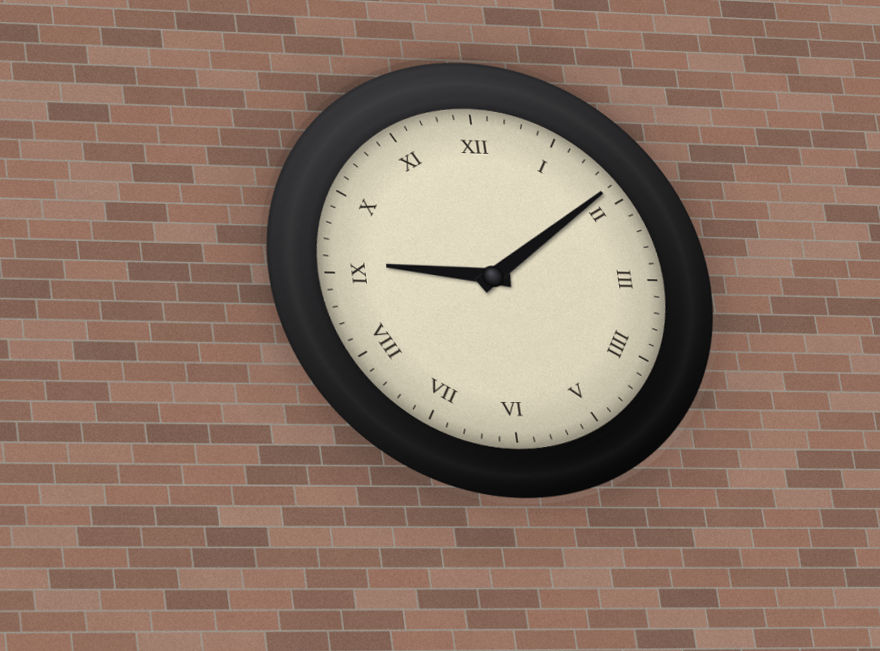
9,09
